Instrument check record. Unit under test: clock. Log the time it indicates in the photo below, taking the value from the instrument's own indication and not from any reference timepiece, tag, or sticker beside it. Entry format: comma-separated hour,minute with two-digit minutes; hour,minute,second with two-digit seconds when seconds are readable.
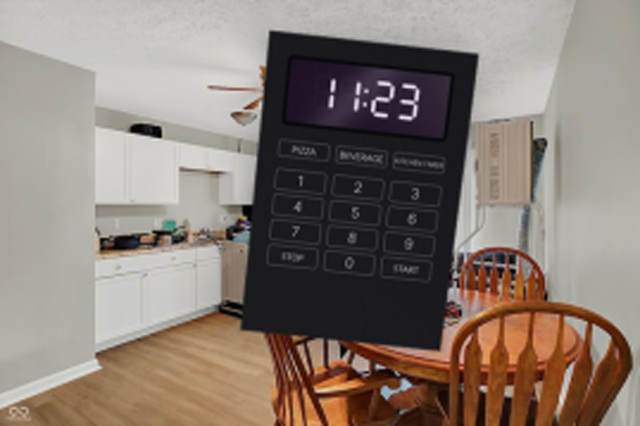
11,23
